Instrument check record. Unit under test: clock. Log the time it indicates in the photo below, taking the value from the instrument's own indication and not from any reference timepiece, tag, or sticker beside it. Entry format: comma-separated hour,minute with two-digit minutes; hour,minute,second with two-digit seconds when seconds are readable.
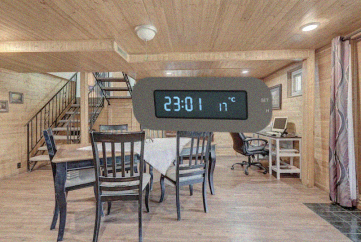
23,01
